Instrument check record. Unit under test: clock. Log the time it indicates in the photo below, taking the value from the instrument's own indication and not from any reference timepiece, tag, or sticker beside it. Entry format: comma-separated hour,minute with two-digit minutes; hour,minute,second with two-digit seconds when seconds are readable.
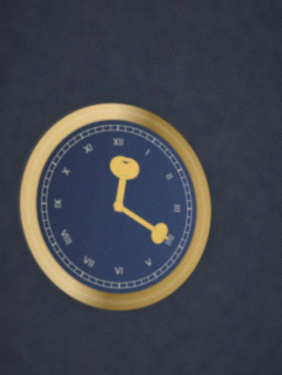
12,20
